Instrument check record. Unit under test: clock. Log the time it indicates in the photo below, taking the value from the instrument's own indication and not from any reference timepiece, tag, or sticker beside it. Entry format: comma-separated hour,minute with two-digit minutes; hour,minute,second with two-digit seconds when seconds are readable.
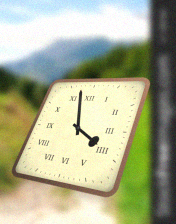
3,57
